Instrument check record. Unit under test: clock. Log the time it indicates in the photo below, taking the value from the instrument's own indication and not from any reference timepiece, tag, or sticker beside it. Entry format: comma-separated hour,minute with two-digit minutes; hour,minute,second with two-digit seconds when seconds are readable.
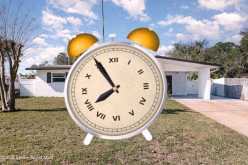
7,55
